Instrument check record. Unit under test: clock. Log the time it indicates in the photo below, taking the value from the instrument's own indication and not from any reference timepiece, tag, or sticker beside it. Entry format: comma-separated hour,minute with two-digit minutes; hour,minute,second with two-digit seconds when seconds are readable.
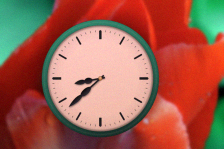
8,38
